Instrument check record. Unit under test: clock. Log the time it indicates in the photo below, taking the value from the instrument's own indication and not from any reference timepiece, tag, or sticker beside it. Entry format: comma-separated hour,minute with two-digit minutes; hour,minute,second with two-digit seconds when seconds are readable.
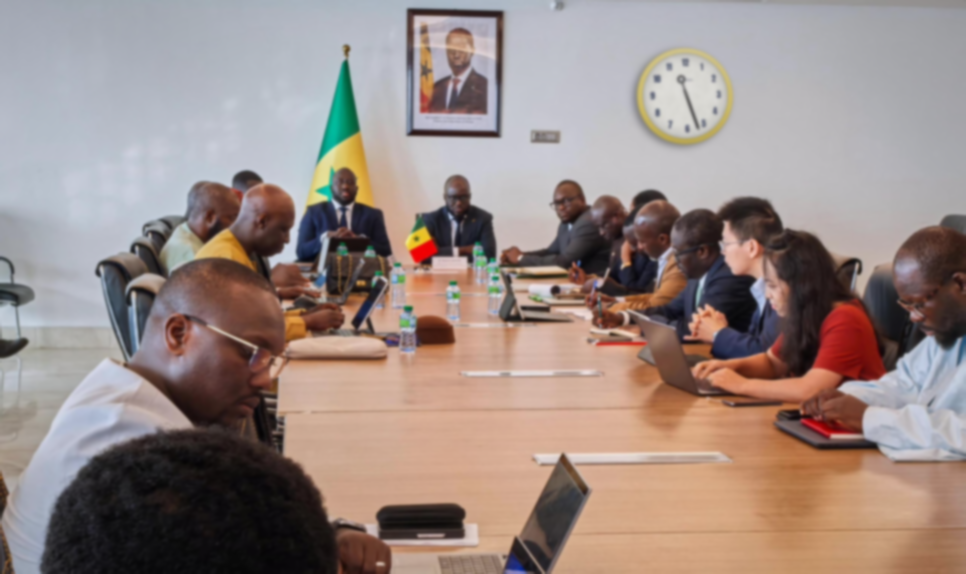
11,27
